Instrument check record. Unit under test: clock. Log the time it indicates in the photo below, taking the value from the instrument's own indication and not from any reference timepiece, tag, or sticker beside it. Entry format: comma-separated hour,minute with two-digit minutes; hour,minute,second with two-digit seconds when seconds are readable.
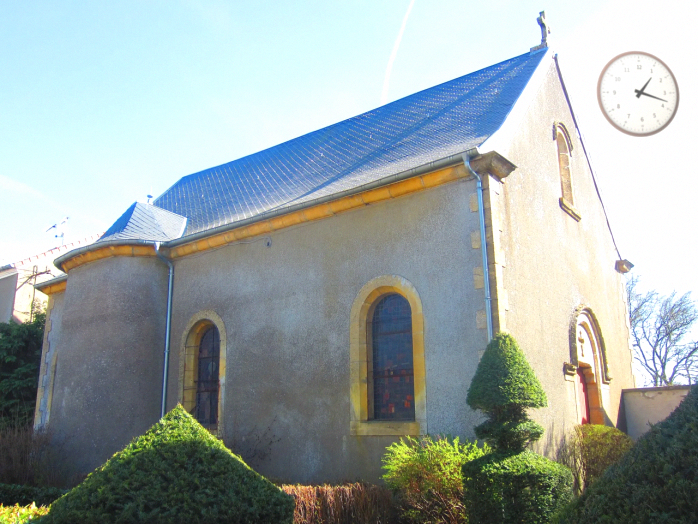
1,18
